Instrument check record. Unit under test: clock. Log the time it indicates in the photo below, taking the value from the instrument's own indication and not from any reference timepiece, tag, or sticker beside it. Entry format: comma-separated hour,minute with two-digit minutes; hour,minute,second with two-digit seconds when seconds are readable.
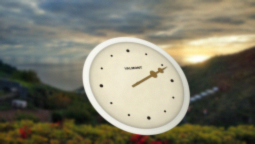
2,11
